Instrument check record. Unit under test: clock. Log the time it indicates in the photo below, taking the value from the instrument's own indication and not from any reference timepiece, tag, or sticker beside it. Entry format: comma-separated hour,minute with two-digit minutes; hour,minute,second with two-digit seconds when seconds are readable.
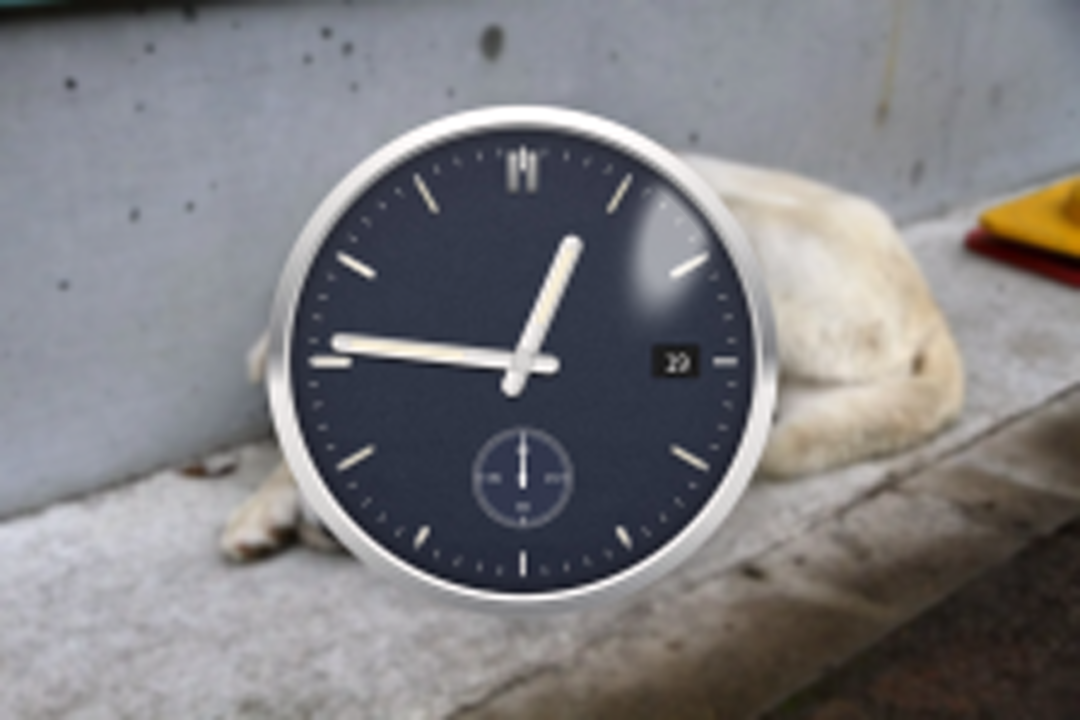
12,46
